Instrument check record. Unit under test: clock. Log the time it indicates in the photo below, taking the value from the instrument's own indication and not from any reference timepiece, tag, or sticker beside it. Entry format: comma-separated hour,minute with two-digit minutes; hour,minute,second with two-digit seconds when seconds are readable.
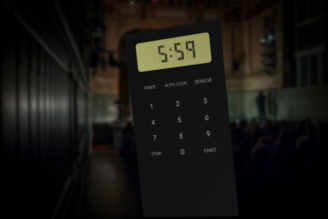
5,59
